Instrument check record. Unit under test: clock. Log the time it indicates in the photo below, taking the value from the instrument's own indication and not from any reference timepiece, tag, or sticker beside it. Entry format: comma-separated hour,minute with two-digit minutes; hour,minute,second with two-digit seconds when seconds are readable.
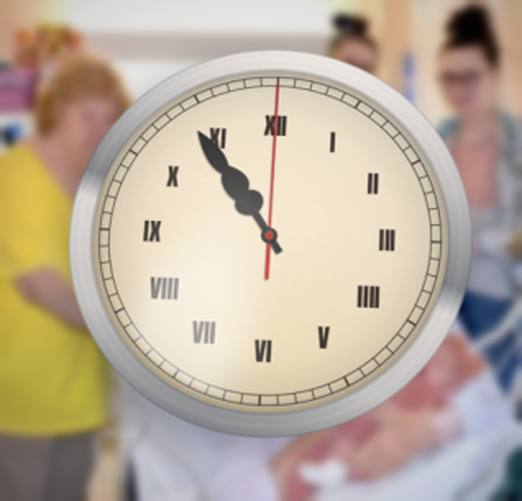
10,54,00
